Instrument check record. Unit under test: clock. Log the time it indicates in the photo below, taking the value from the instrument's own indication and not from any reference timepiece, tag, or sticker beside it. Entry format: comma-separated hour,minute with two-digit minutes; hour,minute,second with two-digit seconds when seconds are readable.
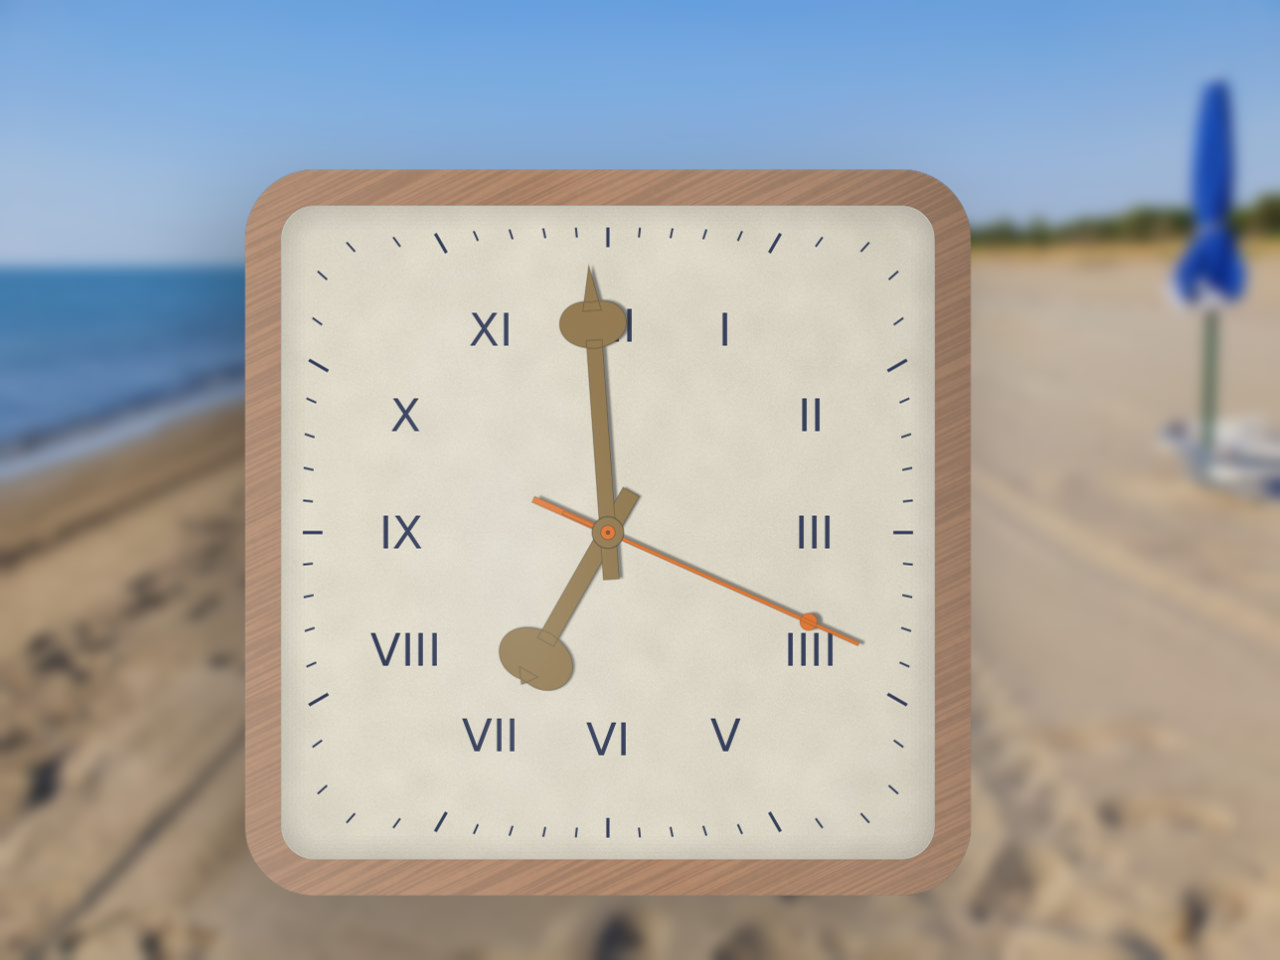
6,59,19
